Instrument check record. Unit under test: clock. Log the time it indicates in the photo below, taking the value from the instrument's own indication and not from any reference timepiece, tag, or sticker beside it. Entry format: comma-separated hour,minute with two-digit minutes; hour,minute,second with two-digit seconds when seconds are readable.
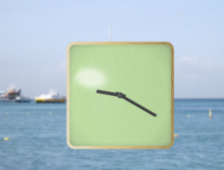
9,20
